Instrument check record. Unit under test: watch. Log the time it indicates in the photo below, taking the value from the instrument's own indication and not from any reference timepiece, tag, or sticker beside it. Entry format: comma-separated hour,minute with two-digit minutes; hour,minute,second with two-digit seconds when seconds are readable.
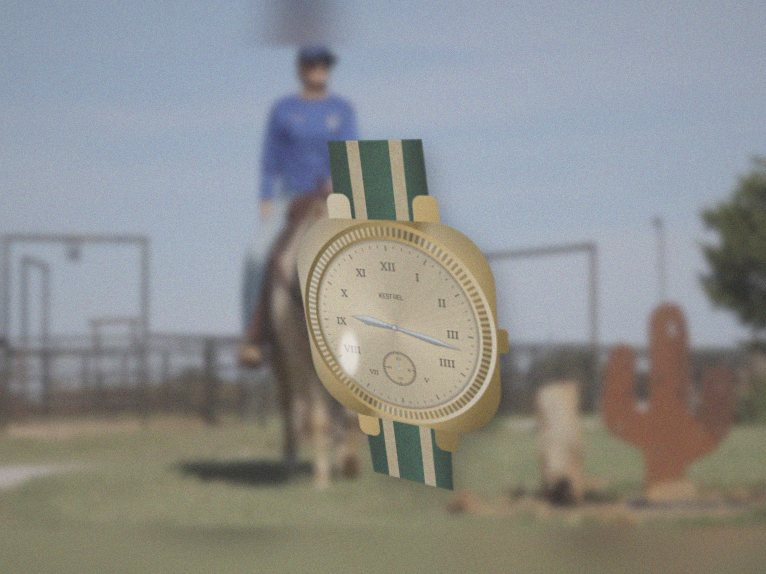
9,17
